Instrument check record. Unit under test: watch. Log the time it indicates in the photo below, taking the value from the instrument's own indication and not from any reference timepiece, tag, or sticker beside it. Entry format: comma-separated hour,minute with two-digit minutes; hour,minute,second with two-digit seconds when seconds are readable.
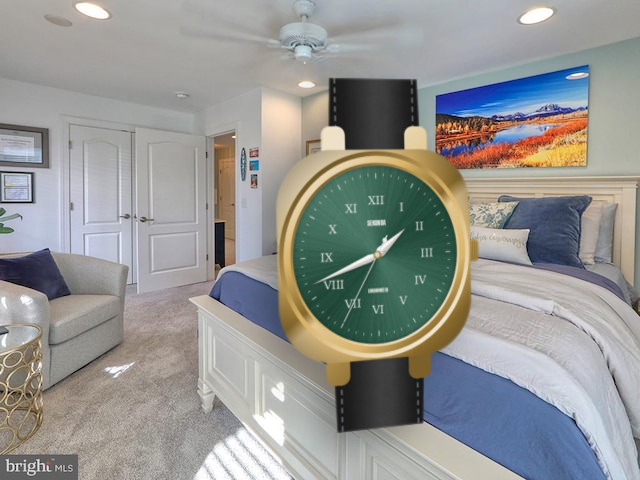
1,41,35
